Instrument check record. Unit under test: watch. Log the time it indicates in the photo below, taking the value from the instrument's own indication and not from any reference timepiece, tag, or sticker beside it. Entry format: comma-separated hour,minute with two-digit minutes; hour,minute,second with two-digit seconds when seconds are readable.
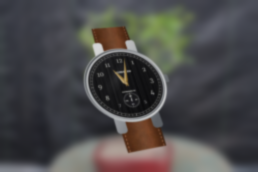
11,02
